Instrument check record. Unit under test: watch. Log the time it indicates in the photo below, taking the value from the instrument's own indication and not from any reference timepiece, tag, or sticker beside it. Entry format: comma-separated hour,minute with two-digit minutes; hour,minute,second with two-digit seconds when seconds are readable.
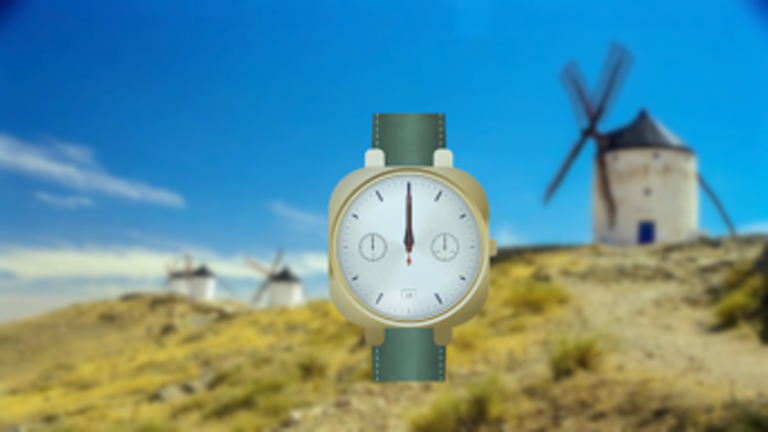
12,00
